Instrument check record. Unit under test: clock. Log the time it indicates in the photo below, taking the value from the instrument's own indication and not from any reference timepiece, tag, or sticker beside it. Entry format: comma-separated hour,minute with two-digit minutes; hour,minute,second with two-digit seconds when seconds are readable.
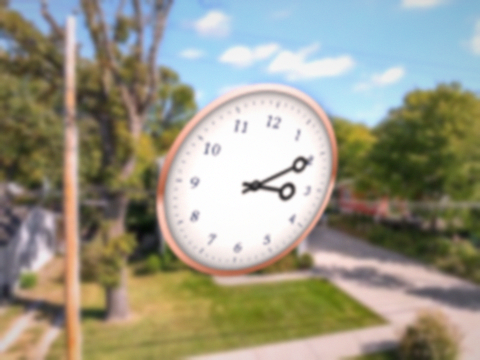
3,10
